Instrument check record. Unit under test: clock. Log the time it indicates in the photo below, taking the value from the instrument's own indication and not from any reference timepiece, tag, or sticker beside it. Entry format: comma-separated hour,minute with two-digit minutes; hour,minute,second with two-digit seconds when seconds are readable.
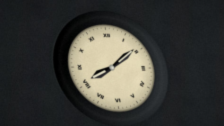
8,09
